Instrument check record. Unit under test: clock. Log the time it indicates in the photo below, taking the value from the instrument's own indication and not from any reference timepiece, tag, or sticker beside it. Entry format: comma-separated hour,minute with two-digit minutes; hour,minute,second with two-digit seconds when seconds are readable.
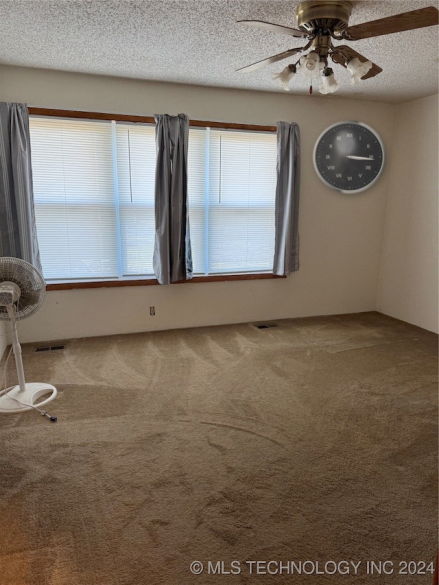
3,16
